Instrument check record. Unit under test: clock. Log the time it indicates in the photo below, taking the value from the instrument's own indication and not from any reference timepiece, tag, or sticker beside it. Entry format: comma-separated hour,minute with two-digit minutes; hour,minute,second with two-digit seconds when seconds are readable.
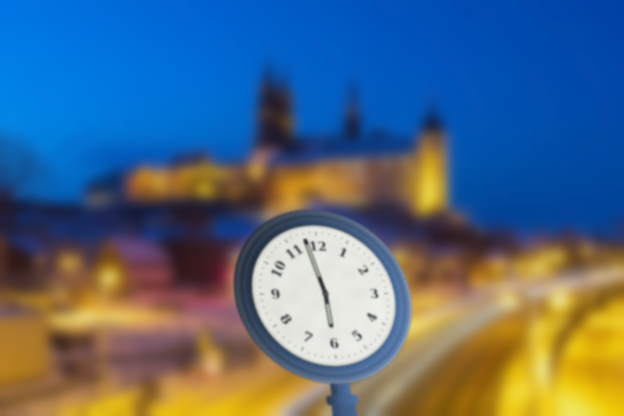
5,58
